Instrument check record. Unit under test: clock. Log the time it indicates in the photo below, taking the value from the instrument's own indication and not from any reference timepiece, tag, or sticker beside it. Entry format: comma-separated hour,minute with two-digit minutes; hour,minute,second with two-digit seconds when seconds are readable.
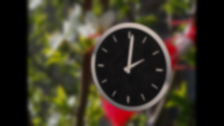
2,01
